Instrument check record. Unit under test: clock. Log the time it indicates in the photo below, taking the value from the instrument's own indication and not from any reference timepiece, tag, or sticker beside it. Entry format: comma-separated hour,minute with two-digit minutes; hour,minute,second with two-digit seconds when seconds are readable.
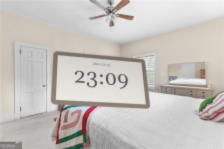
23,09
